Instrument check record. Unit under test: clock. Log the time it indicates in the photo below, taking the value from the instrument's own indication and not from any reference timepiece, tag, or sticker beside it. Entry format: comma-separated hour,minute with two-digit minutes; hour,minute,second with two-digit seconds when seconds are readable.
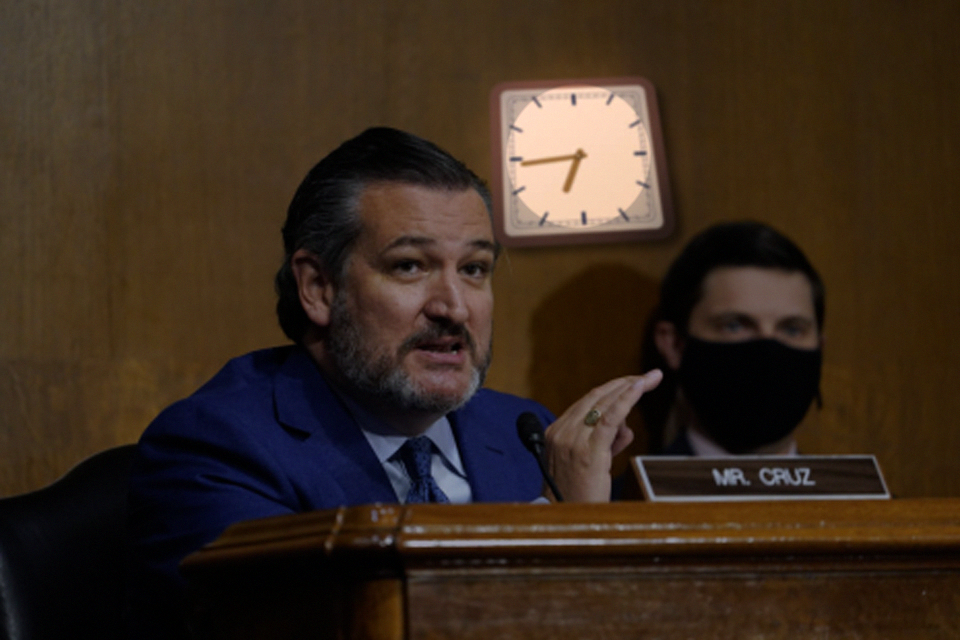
6,44
